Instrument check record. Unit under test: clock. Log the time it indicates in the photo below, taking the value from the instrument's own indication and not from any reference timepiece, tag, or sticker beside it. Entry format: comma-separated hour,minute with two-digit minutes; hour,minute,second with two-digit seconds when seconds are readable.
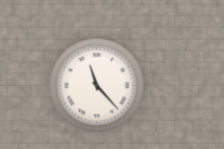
11,23
